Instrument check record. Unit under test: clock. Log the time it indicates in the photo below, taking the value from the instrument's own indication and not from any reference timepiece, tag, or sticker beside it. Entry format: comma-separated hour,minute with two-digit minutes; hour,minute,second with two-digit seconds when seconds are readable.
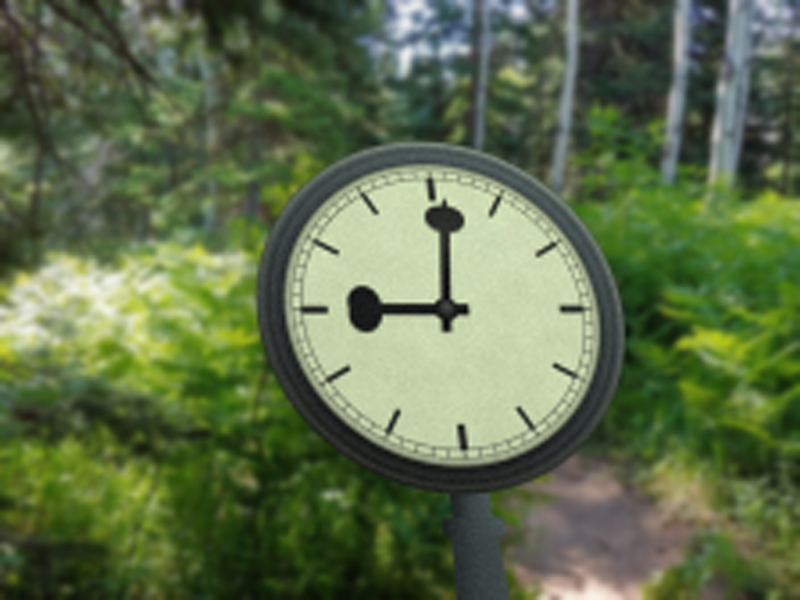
9,01
